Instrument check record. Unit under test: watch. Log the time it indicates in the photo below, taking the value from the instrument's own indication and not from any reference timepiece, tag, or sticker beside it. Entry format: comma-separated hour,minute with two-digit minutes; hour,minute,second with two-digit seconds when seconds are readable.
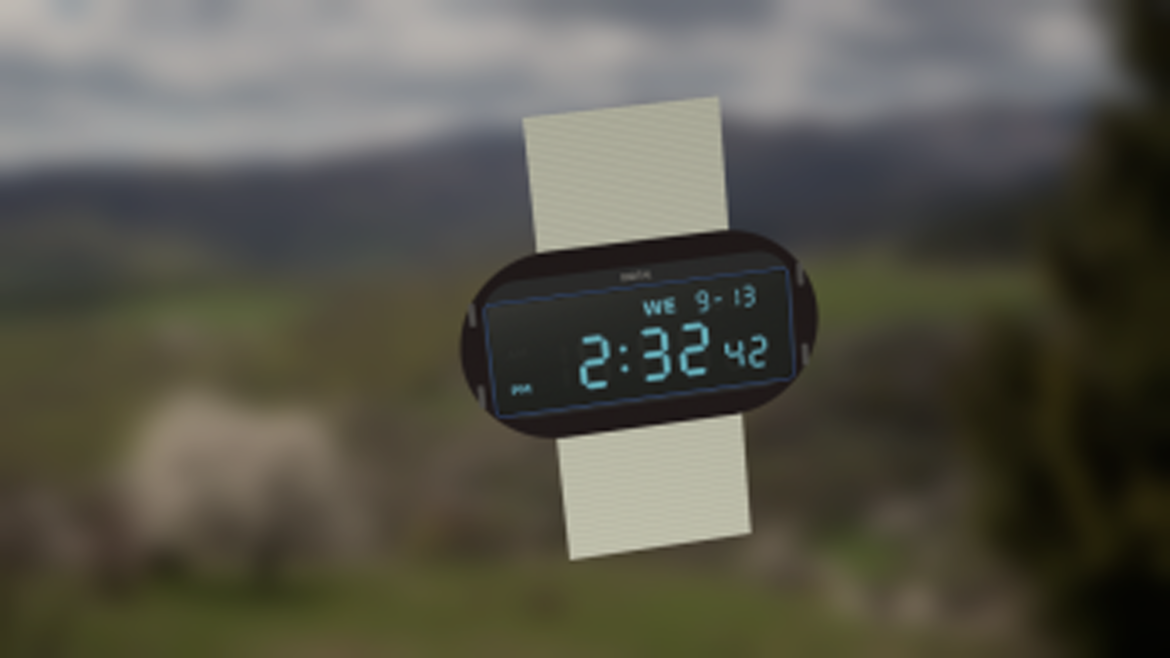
2,32,42
